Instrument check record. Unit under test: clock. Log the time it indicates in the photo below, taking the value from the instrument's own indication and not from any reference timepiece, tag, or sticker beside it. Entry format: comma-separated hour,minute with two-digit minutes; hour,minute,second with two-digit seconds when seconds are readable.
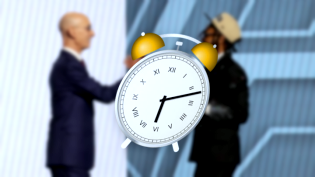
6,12
